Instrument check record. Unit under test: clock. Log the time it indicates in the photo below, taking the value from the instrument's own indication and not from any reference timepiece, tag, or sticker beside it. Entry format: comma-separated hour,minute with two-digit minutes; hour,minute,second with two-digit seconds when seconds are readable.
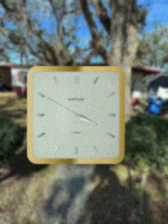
3,50
